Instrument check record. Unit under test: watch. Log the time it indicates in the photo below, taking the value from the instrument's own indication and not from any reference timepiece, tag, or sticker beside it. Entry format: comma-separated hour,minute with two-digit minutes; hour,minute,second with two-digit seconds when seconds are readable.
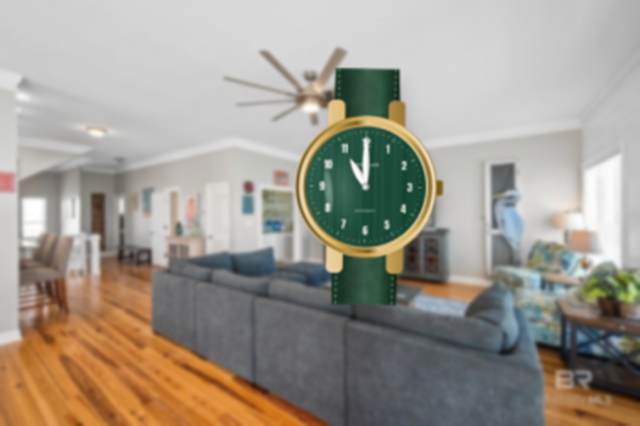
11,00
